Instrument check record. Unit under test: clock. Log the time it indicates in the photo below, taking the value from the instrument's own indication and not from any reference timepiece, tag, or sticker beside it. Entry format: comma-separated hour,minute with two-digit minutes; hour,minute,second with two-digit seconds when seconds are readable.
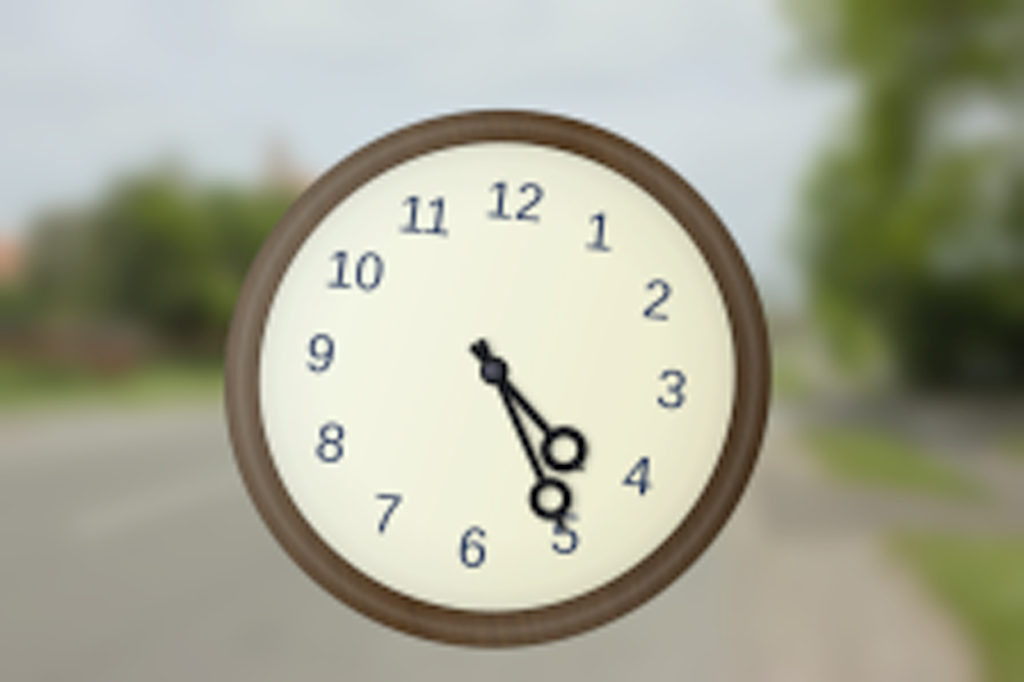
4,25
